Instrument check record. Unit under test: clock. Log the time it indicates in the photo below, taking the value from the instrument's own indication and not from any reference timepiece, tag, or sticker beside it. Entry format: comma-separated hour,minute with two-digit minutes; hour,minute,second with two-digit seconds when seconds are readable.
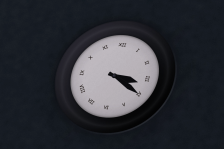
3,20
